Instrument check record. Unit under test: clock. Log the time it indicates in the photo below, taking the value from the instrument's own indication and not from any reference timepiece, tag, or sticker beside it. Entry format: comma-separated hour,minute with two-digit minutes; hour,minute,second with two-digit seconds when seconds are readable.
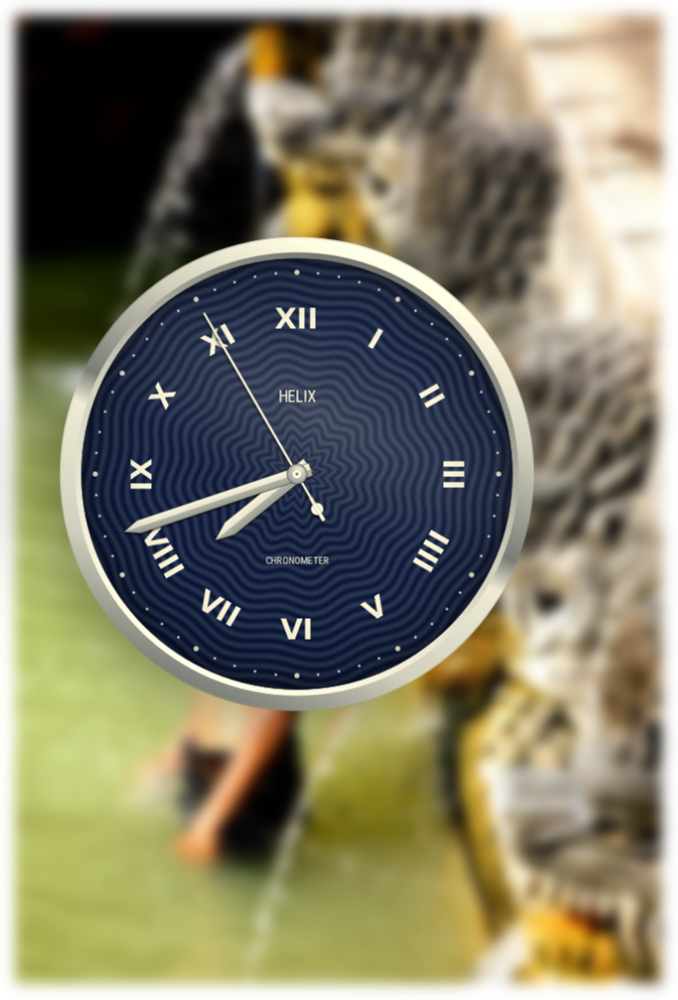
7,41,55
